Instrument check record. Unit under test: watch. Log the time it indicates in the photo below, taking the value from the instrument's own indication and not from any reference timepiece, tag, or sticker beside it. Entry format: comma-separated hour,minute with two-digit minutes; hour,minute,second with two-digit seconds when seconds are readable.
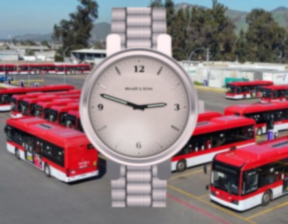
2,48
